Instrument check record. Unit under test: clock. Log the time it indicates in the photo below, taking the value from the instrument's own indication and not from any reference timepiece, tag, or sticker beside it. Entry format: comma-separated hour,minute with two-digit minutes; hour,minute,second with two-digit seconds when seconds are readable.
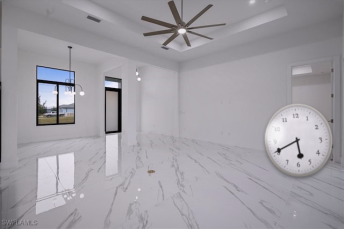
5,41
